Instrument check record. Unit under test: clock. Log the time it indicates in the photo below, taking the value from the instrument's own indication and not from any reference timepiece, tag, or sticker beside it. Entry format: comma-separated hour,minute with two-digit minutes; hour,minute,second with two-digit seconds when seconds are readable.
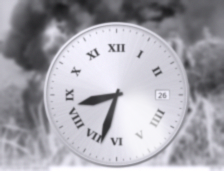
8,33
